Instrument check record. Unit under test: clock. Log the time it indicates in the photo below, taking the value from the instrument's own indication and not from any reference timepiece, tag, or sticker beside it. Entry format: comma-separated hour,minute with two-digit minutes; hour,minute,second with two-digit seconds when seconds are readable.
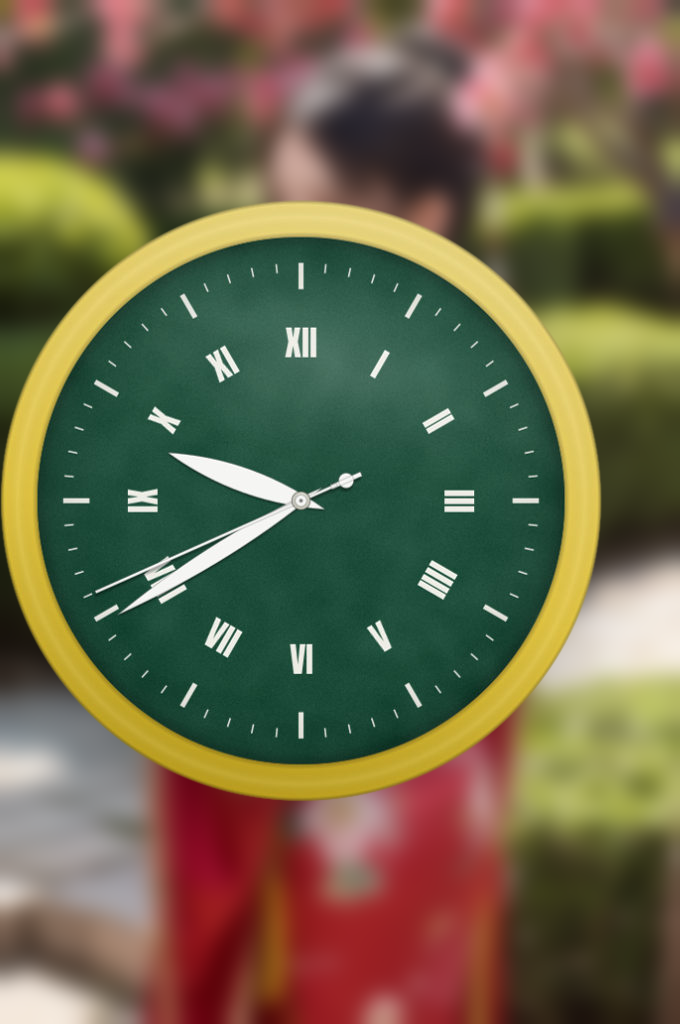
9,39,41
